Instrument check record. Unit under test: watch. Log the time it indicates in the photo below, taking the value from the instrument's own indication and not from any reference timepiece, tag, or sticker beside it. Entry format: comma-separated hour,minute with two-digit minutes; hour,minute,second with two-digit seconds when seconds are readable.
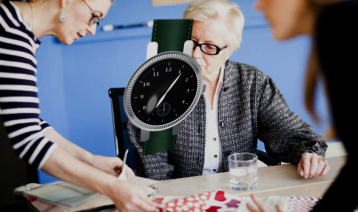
7,06
